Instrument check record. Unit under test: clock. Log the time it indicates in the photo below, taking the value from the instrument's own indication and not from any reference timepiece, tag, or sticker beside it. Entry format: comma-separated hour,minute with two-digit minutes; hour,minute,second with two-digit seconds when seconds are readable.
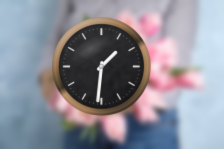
1,31
